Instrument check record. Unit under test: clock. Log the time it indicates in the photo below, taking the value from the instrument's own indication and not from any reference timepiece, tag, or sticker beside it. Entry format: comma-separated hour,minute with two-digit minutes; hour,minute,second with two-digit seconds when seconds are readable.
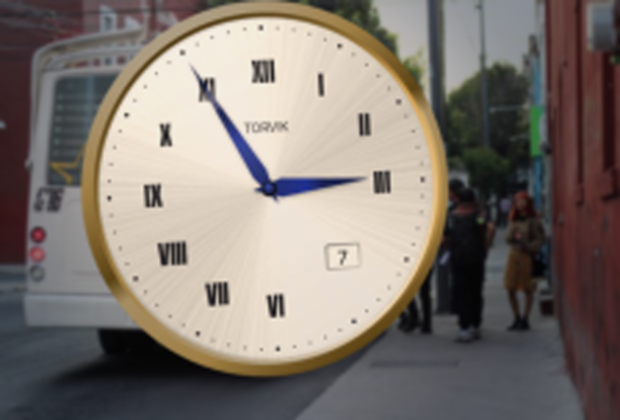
2,55
